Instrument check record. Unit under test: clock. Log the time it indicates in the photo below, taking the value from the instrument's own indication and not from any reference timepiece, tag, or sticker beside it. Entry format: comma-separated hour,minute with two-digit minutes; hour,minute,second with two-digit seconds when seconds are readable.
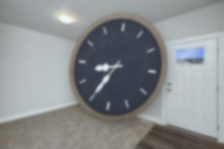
8,35
